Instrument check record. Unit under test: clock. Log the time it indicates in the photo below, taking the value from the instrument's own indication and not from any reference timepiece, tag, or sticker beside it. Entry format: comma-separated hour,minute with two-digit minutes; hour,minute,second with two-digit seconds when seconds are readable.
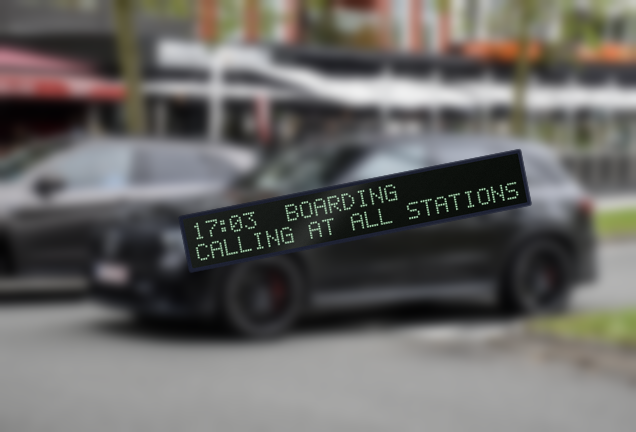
17,03
